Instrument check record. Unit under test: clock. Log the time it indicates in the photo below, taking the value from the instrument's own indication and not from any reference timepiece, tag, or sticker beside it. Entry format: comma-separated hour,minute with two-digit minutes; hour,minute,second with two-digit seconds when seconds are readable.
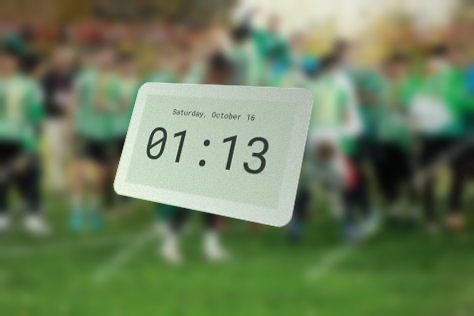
1,13
